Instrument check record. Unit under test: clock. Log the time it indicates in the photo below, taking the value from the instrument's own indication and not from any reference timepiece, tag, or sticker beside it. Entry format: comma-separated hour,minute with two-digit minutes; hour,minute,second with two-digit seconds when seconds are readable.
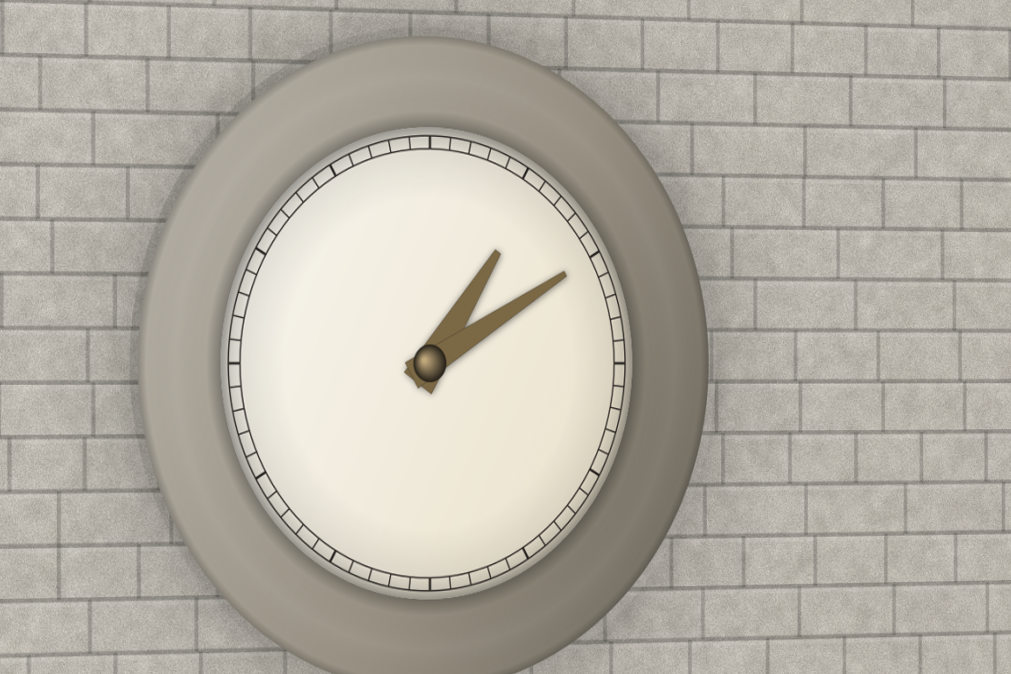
1,10
